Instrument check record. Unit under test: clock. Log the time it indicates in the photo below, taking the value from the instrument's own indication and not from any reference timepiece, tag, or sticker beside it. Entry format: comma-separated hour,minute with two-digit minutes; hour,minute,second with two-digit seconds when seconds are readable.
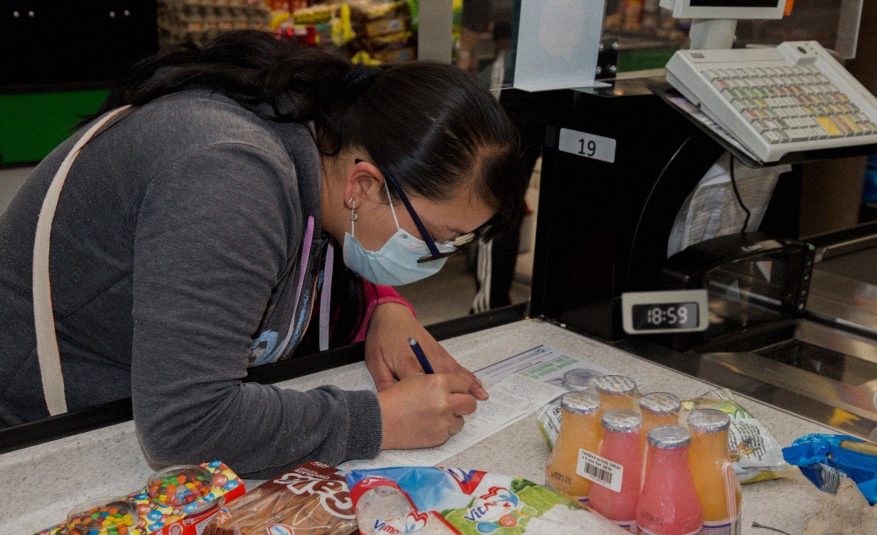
18,59
